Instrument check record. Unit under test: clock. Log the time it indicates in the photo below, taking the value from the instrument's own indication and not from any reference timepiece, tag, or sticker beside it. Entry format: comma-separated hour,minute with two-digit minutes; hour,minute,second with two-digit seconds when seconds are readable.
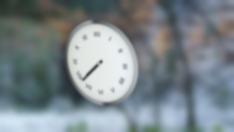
7,38
